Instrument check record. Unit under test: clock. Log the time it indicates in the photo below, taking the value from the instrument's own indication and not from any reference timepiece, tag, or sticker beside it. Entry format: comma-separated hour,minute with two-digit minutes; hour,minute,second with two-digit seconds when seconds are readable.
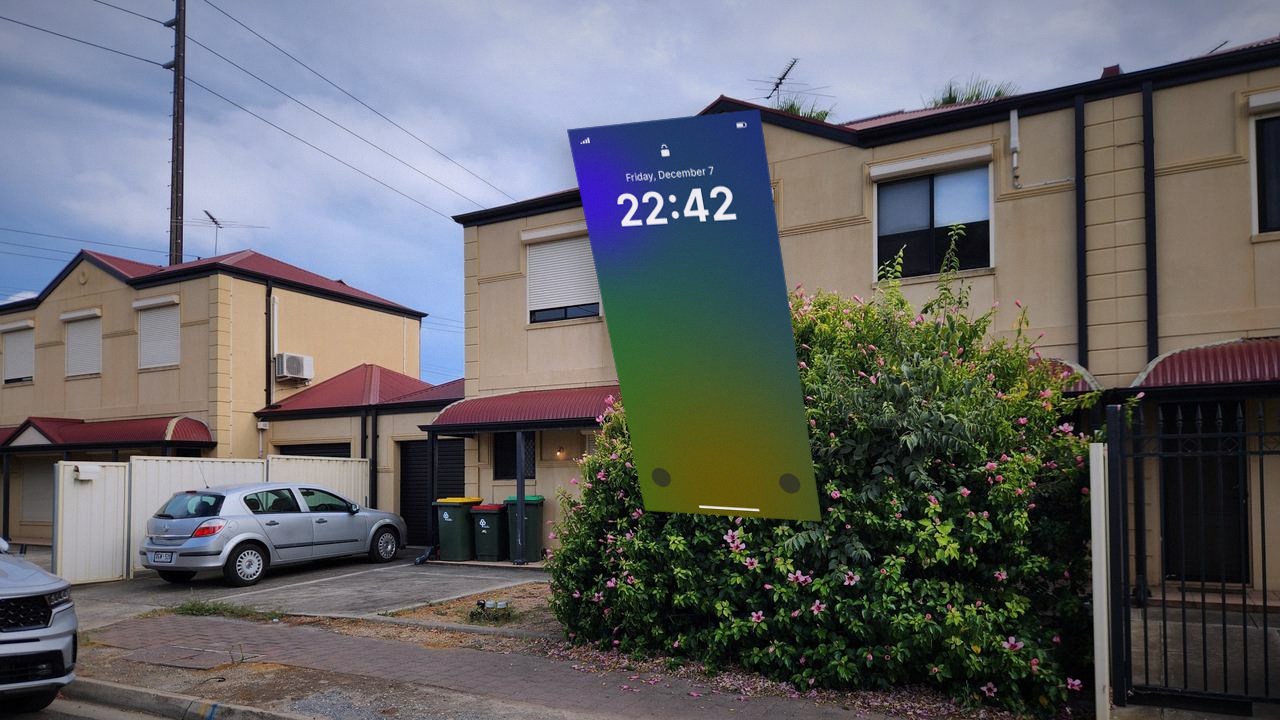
22,42
